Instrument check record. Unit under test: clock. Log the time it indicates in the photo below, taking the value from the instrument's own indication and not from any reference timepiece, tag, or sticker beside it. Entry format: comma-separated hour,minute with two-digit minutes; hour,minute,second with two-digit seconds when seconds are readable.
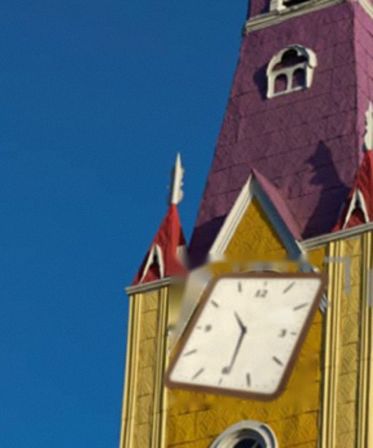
10,29
